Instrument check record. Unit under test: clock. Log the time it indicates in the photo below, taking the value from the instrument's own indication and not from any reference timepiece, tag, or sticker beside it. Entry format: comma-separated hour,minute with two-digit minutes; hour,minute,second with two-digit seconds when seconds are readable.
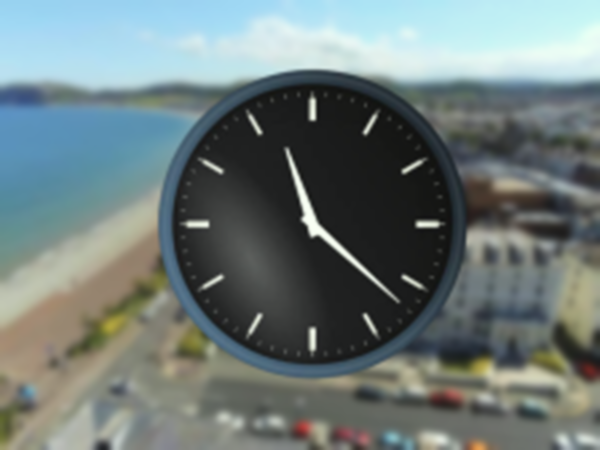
11,22
